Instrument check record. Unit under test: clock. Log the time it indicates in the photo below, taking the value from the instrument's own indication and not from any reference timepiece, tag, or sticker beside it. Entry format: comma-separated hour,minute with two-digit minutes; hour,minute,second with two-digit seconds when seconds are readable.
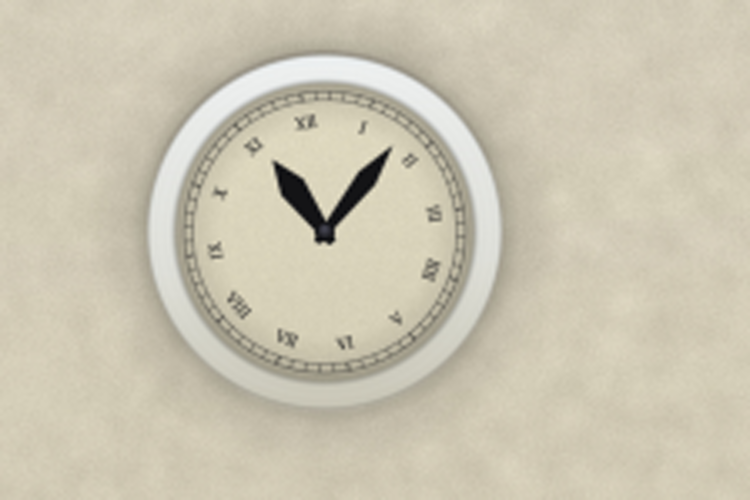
11,08
